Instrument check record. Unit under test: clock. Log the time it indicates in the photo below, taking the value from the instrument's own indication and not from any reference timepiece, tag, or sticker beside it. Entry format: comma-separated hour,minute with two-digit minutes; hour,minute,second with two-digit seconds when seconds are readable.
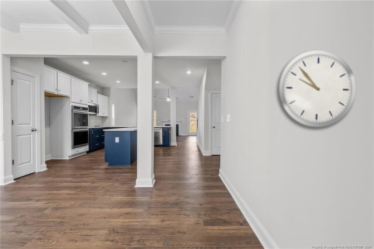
9,53
